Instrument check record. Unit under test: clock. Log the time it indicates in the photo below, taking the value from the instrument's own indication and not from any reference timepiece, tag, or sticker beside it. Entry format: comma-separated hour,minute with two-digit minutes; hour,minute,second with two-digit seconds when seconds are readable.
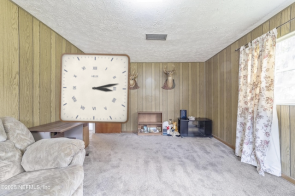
3,13
